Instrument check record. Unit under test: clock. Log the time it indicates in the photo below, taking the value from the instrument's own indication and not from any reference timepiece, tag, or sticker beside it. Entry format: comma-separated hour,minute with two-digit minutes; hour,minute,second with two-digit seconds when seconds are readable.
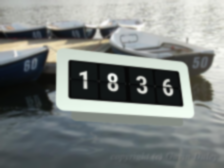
18,36
